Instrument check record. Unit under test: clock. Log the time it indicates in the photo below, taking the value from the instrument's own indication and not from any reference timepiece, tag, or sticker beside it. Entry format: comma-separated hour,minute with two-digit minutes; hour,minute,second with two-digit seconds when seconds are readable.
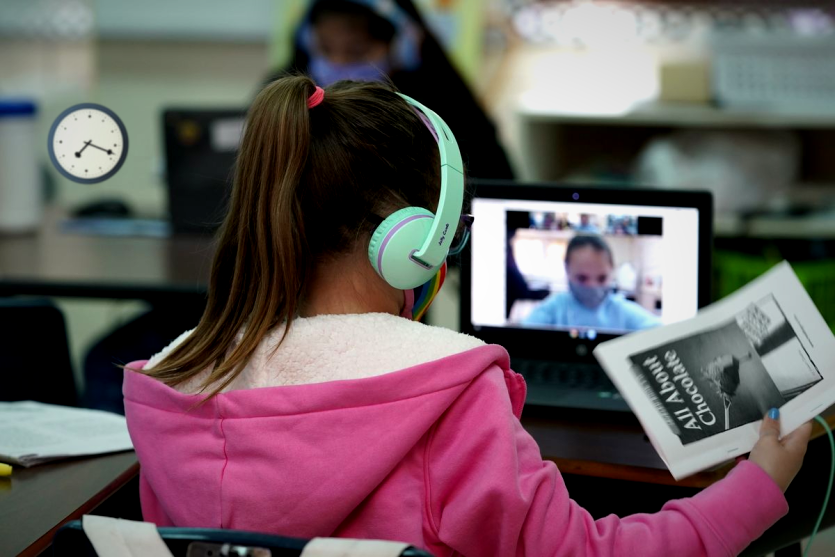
7,18
